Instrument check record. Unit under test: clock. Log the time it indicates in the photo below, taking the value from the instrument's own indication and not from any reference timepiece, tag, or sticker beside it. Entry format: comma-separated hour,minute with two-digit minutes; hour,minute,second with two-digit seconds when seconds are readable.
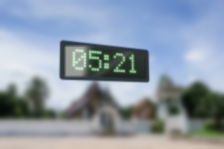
5,21
